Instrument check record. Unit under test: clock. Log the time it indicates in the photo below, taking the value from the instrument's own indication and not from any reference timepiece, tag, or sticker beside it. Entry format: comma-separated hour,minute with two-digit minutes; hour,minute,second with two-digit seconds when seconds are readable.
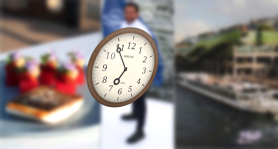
6,54
